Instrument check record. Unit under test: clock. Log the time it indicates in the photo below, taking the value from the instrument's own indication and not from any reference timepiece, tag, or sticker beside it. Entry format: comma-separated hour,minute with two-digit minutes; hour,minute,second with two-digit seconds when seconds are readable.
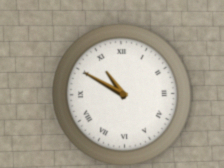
10,50
